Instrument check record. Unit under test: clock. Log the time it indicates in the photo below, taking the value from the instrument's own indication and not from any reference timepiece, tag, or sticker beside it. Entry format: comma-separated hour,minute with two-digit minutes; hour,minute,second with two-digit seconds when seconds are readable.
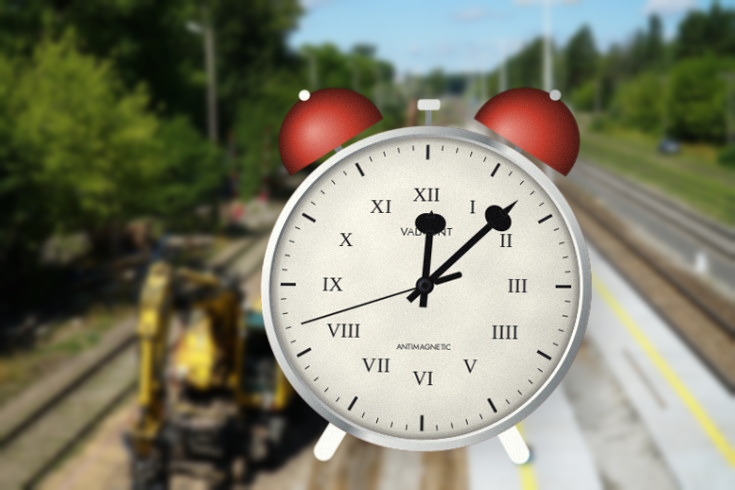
12,07,42
